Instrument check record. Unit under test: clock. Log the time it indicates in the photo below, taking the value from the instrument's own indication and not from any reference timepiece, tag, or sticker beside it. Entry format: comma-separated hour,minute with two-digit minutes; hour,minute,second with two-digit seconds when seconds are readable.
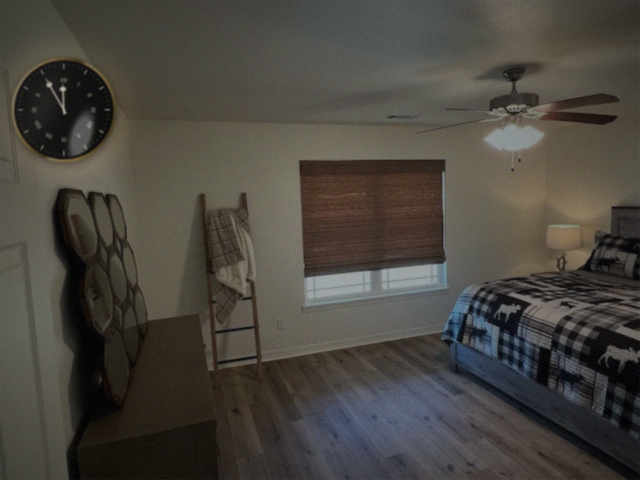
11,55
